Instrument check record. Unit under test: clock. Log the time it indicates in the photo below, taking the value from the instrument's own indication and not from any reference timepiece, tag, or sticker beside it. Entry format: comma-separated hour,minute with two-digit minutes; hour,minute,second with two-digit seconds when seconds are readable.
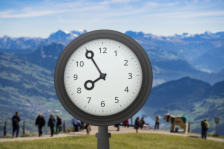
7,55
